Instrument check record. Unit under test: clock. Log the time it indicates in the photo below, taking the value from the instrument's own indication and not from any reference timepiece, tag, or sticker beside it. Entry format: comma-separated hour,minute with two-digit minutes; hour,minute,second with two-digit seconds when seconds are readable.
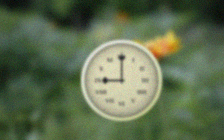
9,00
